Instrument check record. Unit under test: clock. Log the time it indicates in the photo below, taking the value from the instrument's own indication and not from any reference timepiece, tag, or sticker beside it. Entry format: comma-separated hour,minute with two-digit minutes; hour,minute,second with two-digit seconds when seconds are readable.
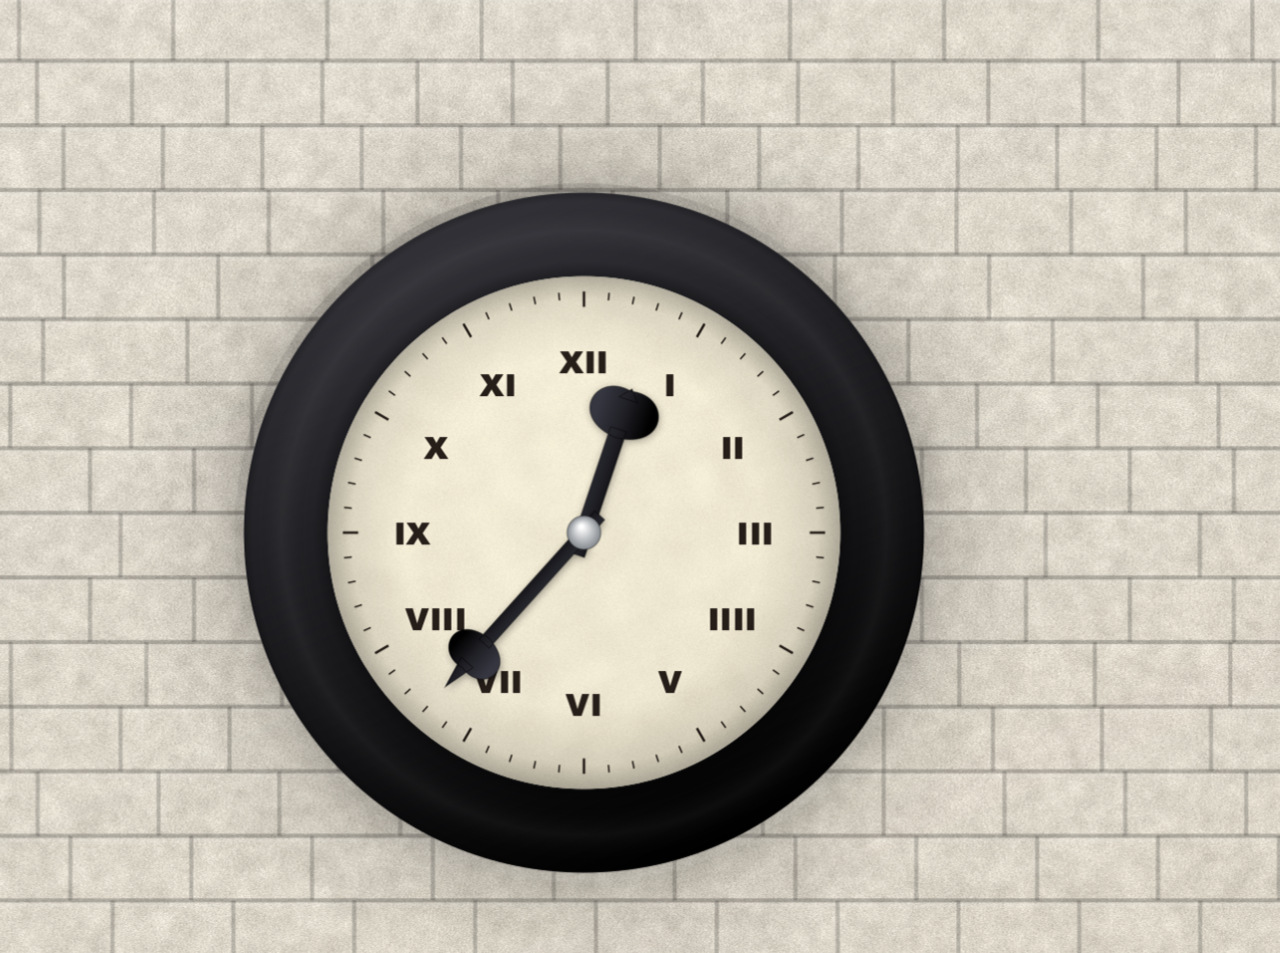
12,37
